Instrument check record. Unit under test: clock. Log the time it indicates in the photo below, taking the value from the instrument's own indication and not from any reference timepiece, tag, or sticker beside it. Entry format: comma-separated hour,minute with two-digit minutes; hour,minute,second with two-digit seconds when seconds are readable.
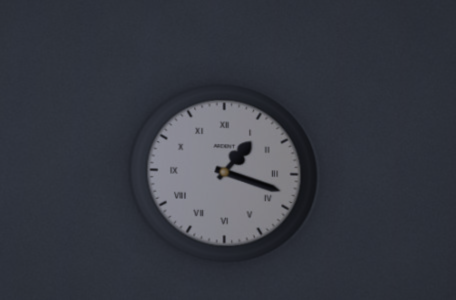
1,18
